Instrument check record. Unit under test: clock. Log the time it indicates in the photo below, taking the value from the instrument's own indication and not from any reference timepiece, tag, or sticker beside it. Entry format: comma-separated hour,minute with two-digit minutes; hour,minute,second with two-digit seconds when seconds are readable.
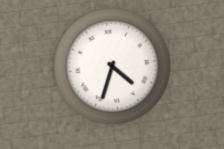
4,34
